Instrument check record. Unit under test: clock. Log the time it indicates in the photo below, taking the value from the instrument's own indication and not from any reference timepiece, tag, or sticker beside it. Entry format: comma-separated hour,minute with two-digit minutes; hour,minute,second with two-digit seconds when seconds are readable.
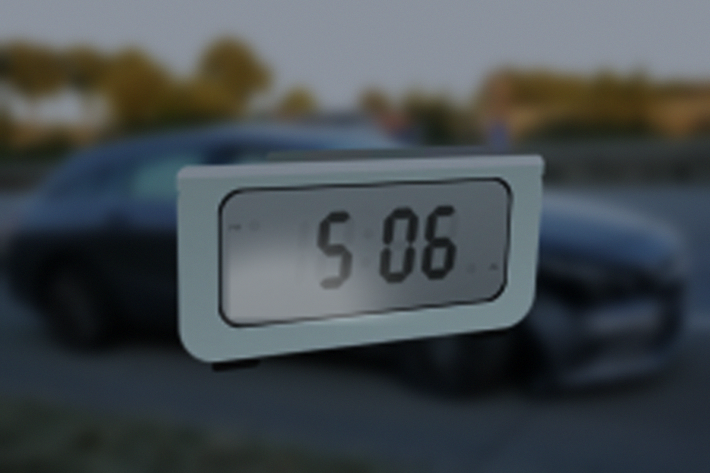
5,06
